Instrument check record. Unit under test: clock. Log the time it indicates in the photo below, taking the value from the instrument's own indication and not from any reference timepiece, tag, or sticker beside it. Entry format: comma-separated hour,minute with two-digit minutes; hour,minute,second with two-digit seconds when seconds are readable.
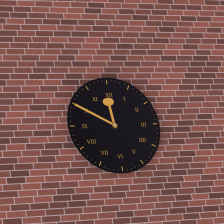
11,50
